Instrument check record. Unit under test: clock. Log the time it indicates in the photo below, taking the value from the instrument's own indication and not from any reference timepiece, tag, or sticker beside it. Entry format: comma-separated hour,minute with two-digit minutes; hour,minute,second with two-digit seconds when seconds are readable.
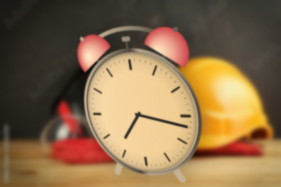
7,17
